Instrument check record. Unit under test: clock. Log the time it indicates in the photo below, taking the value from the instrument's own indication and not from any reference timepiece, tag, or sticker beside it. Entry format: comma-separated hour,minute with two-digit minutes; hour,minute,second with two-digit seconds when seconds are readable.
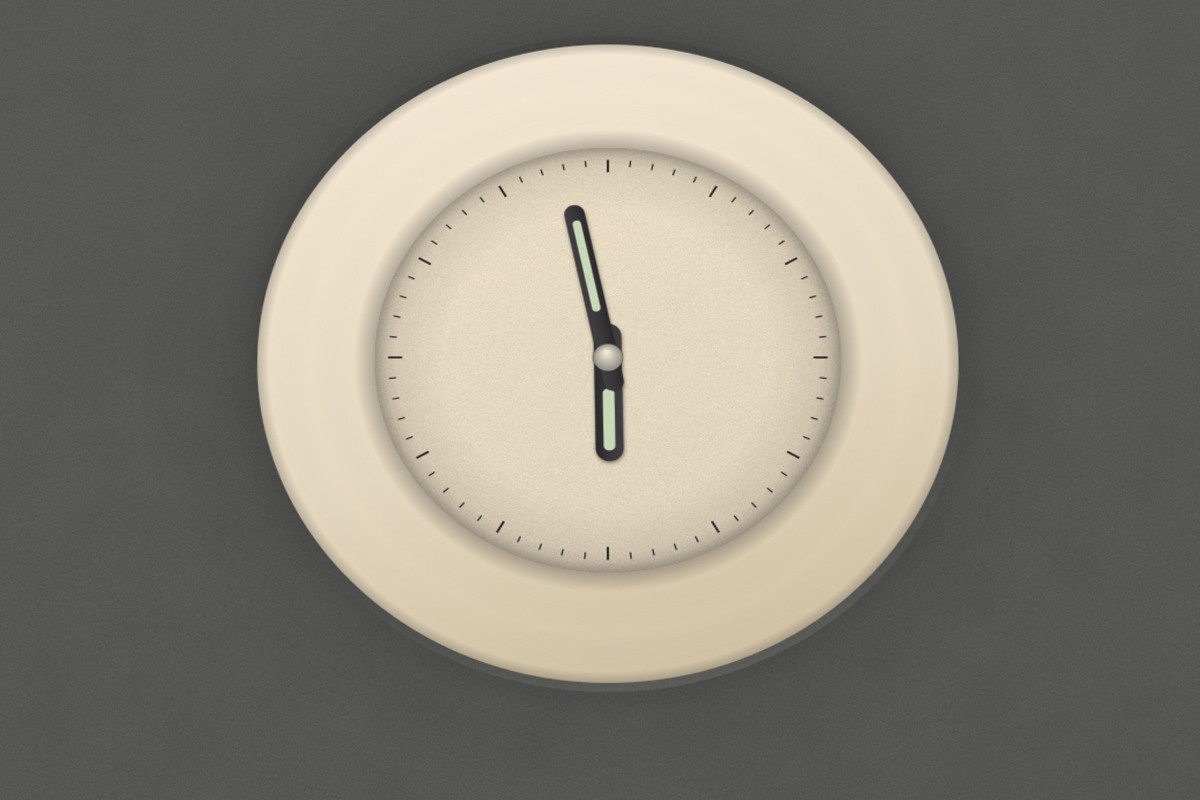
5,58
